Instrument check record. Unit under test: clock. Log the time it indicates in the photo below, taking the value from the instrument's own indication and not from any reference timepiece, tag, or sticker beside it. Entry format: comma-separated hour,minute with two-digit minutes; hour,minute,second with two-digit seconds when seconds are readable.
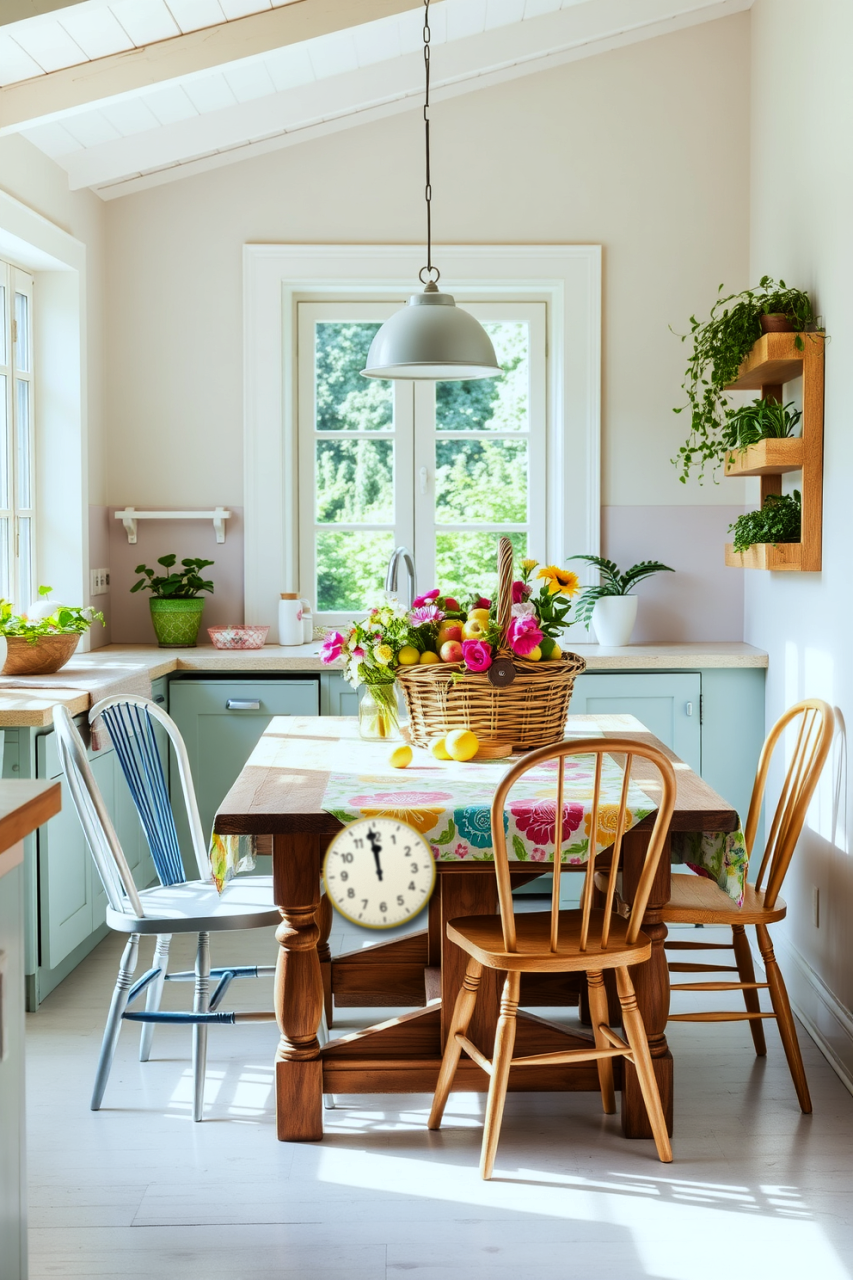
11,59
